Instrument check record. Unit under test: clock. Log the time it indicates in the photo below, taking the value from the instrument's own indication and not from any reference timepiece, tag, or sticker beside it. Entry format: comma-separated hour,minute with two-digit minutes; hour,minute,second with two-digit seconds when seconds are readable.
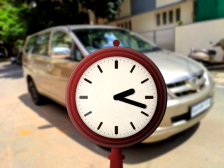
2,18
